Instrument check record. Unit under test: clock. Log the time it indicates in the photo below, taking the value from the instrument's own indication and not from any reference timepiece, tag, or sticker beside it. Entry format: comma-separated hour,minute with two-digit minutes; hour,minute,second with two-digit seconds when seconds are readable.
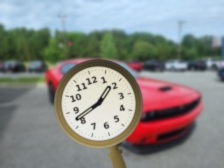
1,42
